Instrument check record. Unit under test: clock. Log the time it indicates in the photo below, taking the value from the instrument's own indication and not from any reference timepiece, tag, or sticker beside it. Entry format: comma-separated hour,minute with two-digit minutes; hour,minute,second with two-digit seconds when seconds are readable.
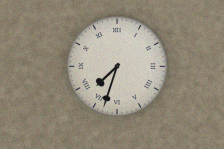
7,33
